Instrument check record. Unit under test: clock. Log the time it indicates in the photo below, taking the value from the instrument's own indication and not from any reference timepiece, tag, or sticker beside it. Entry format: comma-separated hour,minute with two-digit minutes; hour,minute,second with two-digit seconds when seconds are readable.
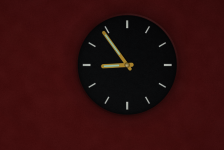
8,54
